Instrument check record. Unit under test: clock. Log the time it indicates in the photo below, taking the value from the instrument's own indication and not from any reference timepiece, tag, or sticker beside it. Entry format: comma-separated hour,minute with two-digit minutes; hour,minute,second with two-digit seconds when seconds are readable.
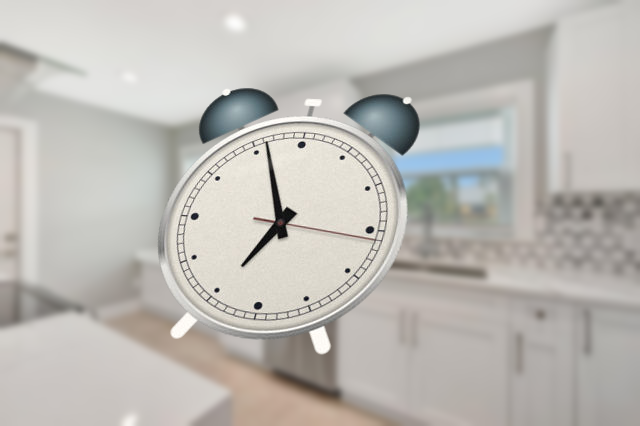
6,56,16
